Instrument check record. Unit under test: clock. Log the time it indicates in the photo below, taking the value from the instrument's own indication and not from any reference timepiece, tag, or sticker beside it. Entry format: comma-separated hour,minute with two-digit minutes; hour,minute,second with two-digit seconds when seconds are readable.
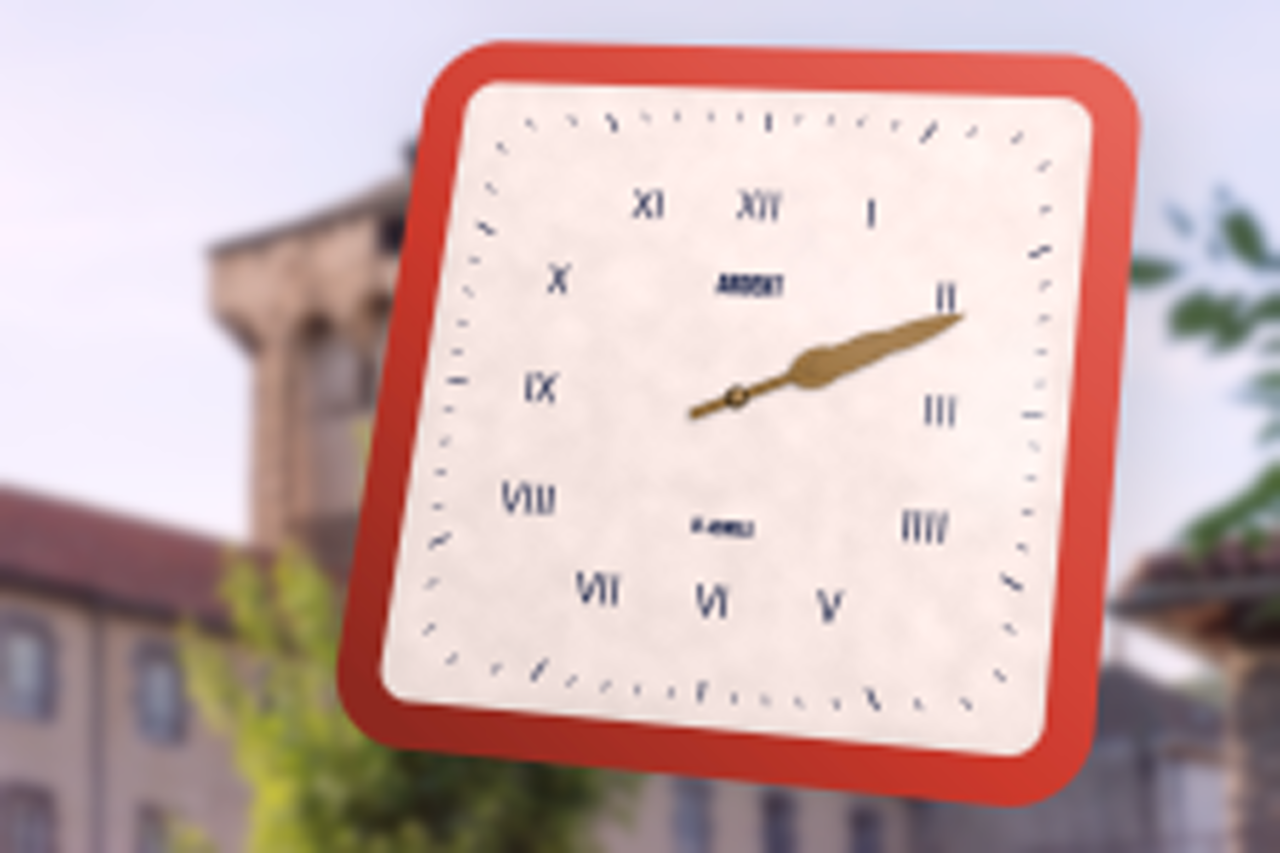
2,11
